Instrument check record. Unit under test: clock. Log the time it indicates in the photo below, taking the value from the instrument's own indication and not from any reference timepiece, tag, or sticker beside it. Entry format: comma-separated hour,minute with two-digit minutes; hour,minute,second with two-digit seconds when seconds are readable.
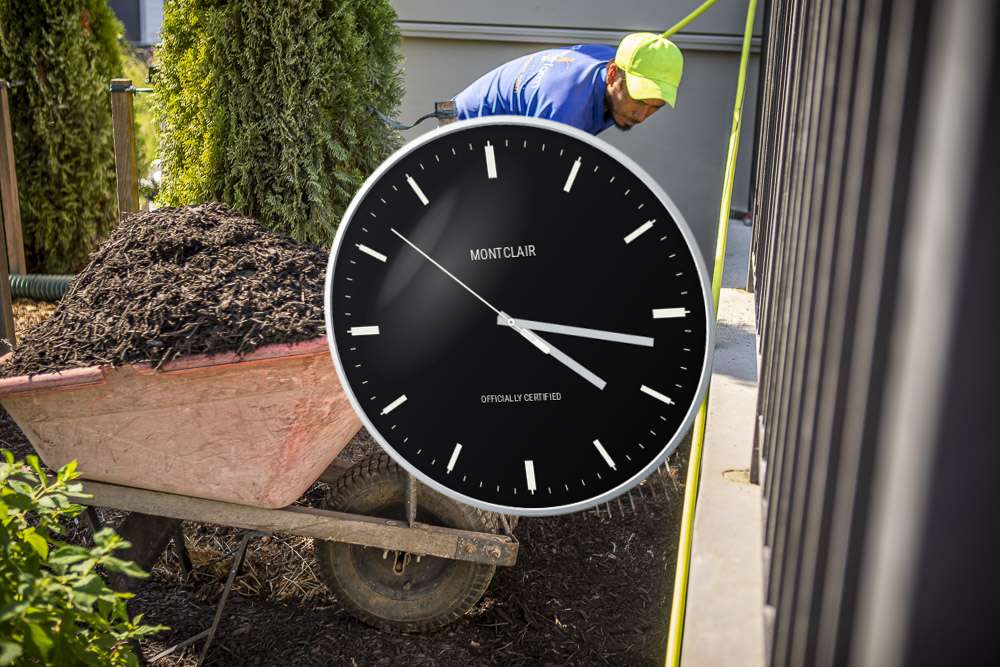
4,16,52
